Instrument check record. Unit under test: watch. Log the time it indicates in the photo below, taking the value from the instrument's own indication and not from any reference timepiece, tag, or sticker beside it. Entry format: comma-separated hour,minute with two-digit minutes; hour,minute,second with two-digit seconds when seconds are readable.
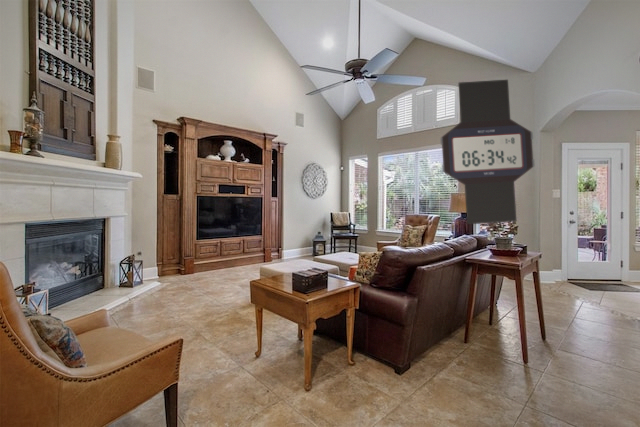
6,34
